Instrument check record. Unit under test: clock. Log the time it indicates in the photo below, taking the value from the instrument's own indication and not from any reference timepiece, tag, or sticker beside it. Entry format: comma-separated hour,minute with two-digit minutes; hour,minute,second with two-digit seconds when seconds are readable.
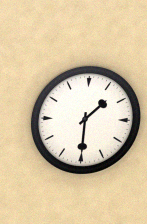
1,30
